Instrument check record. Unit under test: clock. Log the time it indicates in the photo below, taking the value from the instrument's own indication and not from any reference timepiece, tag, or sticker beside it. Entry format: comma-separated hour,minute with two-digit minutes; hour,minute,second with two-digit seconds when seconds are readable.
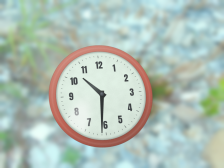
10,31
